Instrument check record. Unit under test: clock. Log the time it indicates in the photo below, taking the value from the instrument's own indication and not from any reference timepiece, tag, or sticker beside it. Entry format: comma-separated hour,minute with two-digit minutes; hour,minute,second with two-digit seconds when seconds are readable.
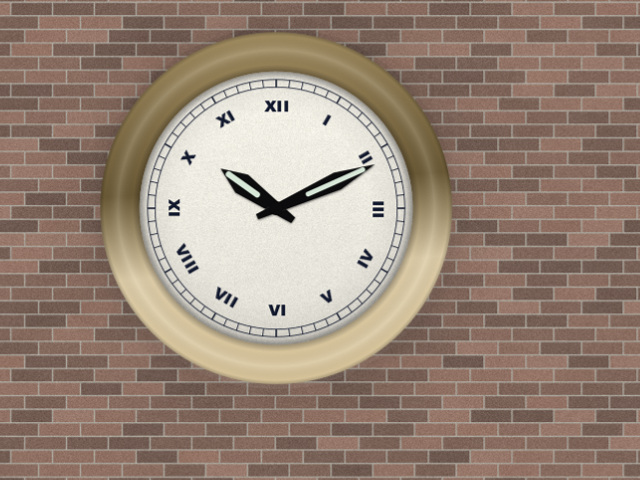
10,11
